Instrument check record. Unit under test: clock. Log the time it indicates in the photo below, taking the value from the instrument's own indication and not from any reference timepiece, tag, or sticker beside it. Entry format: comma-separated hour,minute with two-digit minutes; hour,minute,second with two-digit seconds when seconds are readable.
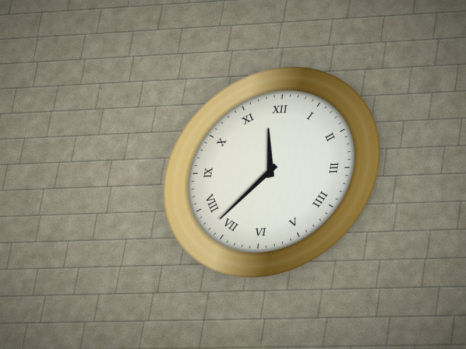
11,37
